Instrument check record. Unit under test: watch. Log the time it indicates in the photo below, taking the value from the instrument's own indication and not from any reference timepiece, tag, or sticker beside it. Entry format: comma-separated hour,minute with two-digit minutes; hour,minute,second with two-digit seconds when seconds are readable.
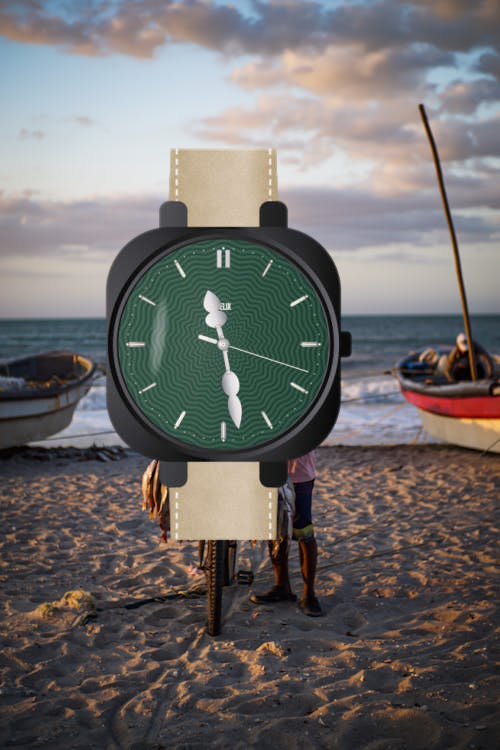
11,28,18
